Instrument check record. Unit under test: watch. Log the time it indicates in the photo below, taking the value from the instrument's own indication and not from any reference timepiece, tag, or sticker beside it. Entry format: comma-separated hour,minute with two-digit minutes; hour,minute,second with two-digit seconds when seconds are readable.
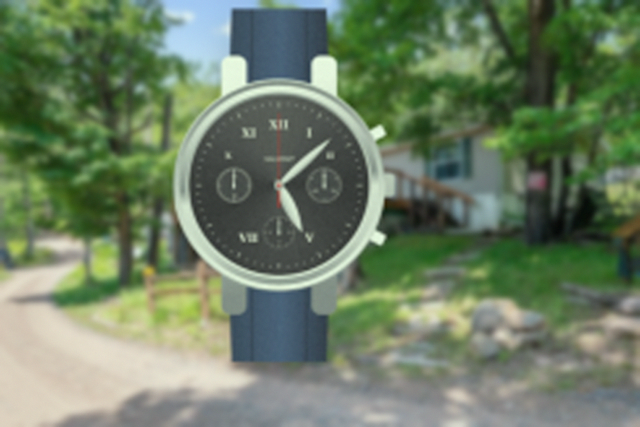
5,08
